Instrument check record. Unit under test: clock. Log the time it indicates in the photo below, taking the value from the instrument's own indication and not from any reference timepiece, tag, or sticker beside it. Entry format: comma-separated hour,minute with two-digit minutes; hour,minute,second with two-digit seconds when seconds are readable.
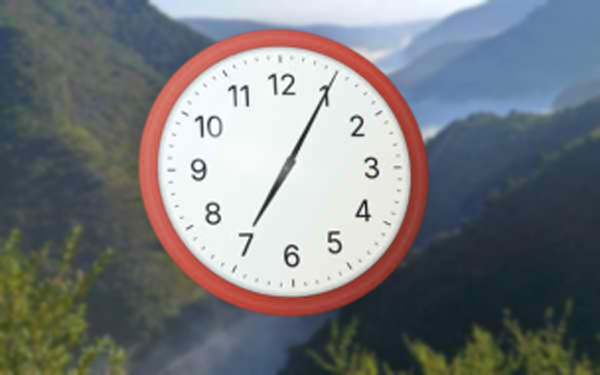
7,05
